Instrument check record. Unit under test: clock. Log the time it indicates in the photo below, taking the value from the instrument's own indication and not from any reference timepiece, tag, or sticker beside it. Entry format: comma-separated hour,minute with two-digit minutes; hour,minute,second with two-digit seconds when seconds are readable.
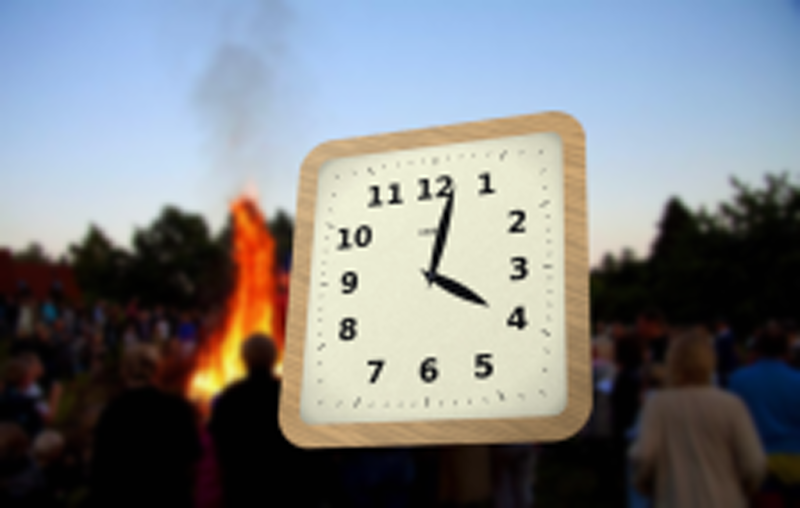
4,02
